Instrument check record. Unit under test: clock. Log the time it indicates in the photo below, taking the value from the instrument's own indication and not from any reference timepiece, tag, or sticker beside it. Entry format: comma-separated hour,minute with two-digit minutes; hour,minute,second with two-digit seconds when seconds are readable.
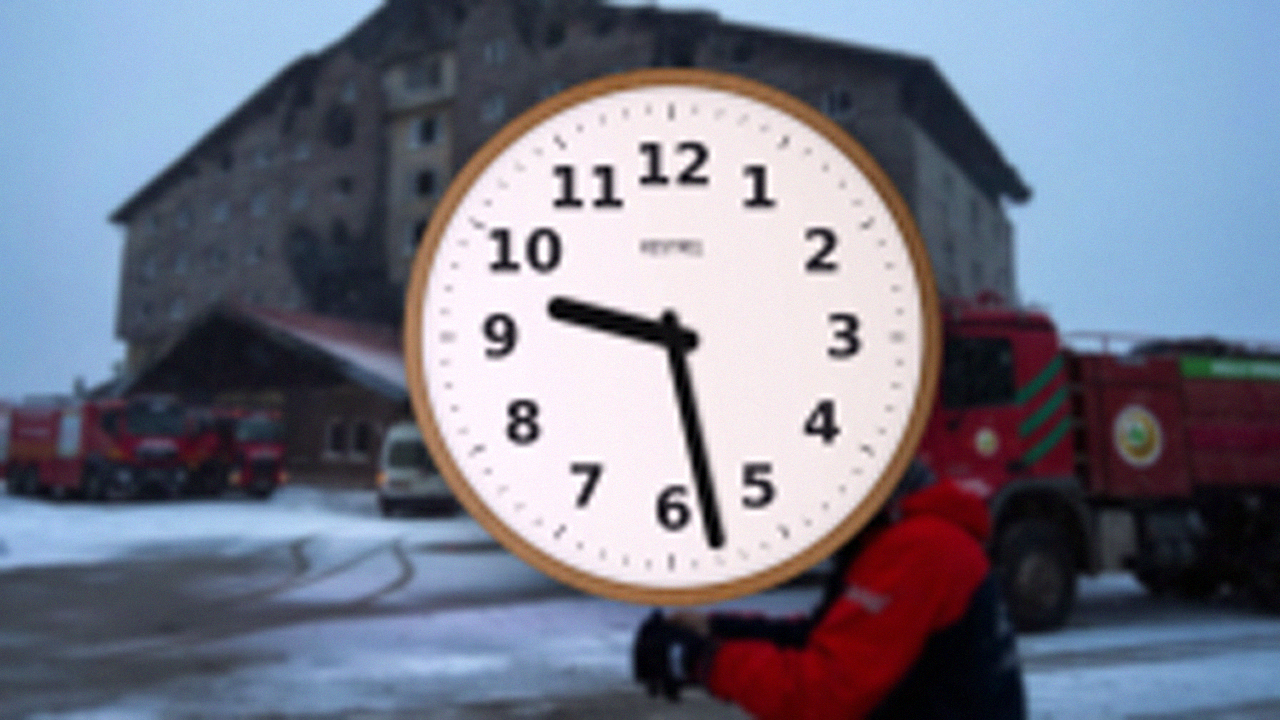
9,28
